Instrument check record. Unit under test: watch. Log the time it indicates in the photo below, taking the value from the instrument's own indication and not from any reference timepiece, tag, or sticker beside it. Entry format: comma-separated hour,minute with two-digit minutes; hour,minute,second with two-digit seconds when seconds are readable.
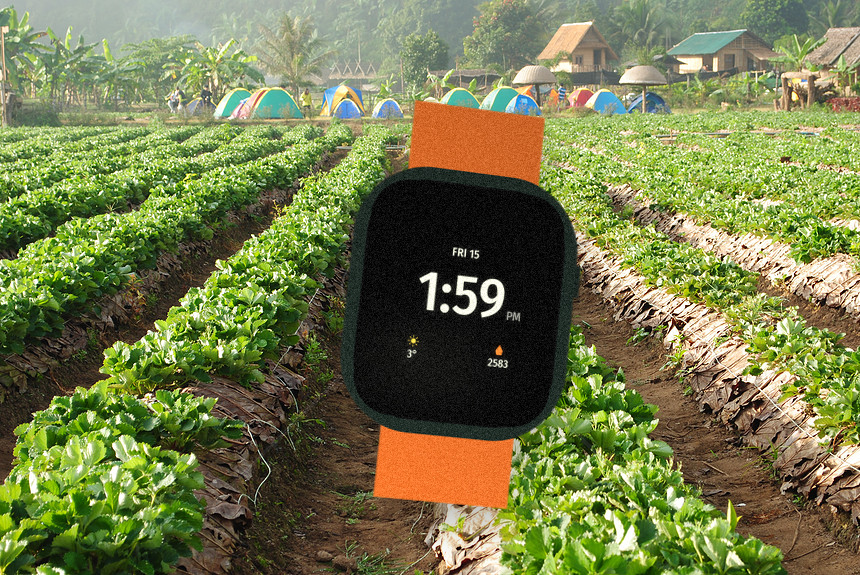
1,59
